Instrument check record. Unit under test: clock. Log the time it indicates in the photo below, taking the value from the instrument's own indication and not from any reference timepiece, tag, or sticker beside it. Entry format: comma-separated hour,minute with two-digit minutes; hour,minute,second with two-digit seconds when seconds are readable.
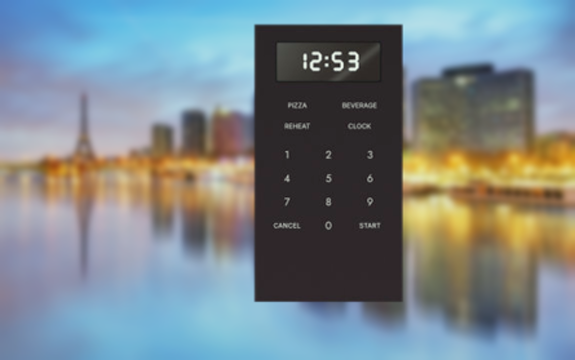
12,53
